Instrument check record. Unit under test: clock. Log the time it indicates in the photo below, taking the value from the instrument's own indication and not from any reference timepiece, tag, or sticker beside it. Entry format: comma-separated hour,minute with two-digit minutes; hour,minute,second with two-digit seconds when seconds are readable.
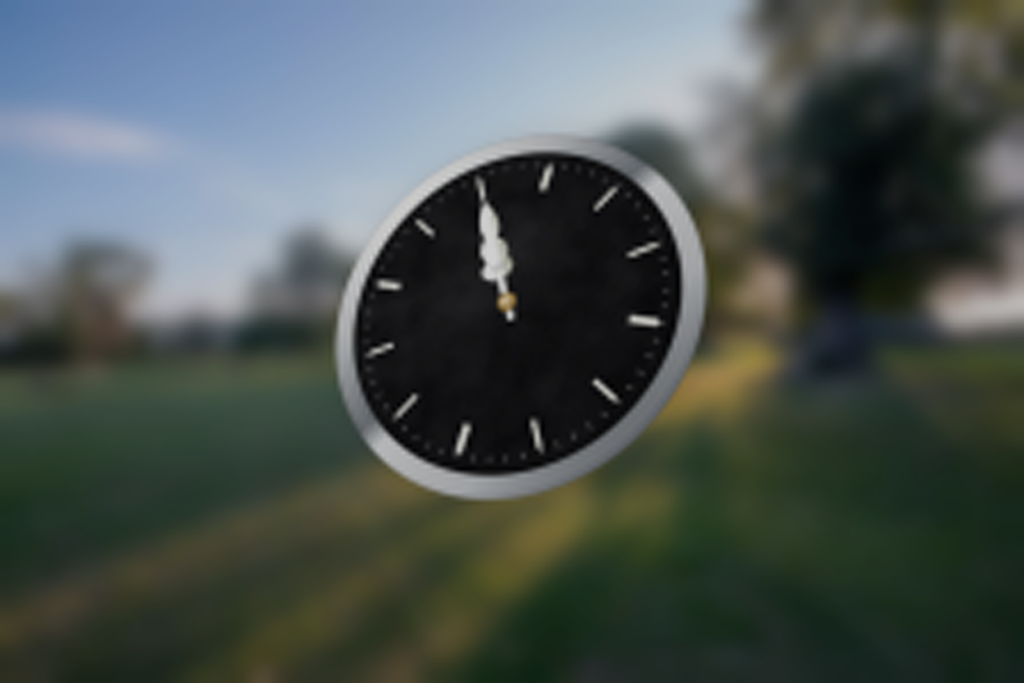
10,55
